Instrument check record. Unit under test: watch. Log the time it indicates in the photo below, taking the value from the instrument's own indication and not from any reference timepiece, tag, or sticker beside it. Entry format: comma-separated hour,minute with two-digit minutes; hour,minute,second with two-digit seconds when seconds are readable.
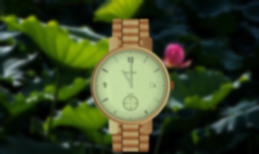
11,00
